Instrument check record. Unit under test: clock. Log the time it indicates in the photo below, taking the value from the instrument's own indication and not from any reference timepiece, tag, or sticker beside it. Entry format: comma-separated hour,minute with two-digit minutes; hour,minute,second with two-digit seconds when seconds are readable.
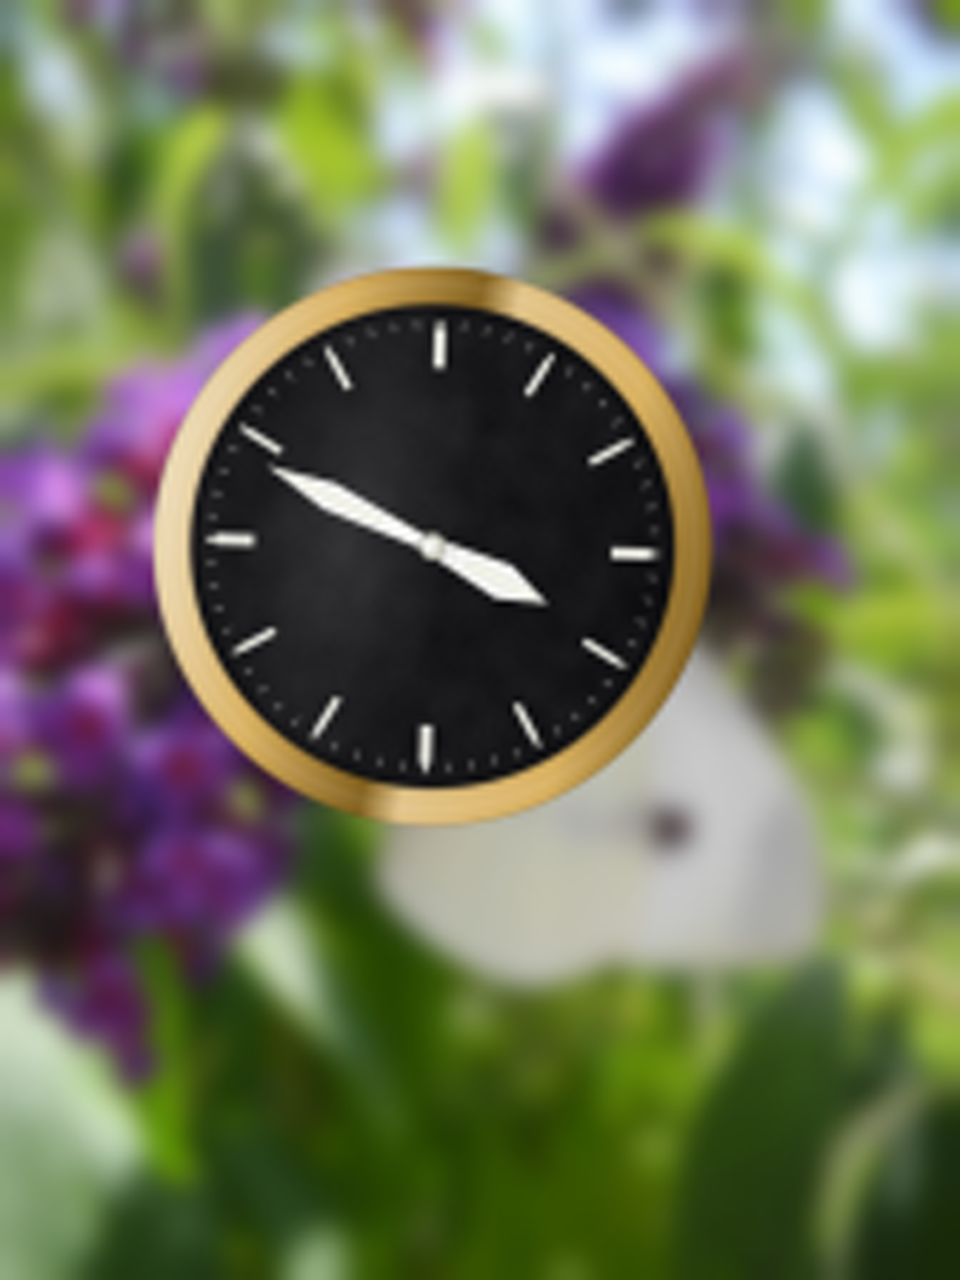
3,49
